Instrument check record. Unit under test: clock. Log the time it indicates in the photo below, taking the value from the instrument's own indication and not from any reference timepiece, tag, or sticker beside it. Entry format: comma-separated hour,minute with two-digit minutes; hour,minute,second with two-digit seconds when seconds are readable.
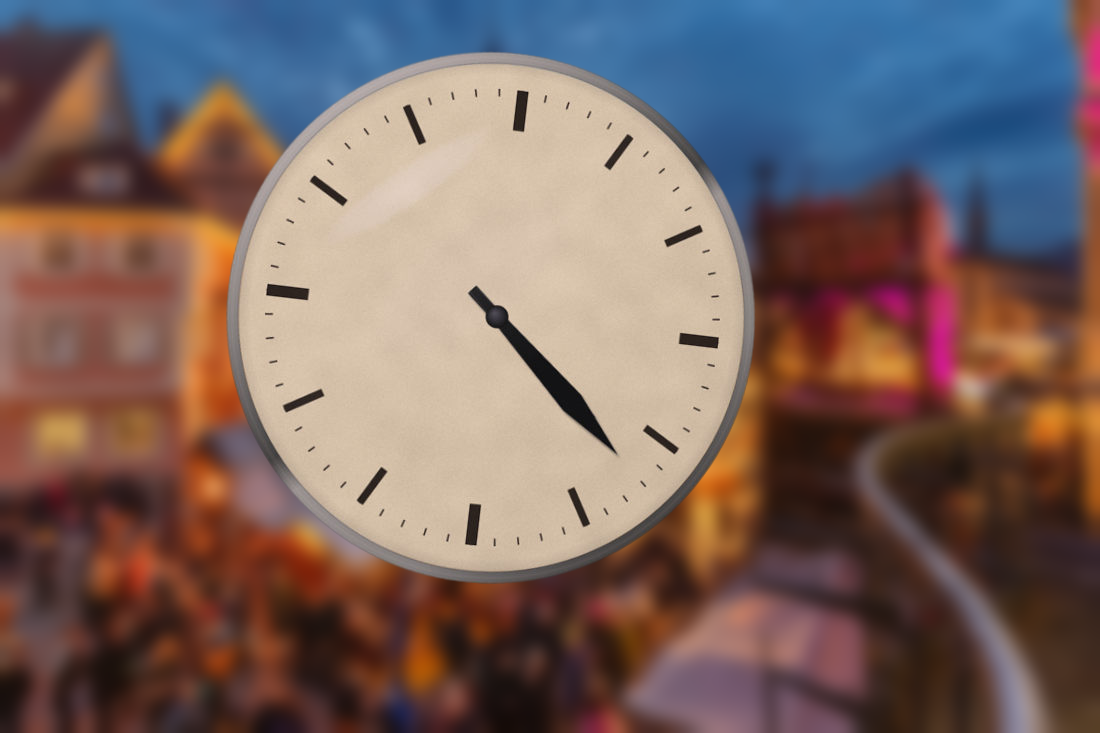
4,22
